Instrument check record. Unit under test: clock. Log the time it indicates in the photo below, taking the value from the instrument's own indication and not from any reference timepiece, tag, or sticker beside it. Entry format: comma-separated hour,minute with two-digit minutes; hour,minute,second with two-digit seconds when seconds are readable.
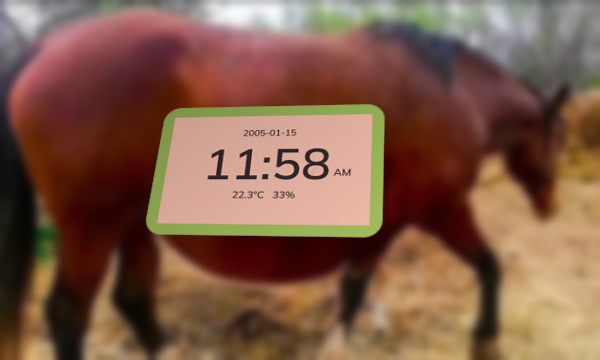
11,58
